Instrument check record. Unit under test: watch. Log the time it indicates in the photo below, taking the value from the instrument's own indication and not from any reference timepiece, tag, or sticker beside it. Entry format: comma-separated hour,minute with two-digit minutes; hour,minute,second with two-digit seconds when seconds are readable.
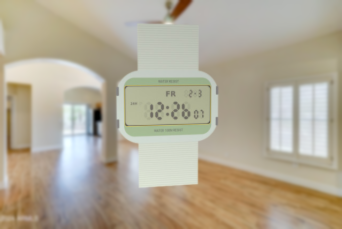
12,26,07
